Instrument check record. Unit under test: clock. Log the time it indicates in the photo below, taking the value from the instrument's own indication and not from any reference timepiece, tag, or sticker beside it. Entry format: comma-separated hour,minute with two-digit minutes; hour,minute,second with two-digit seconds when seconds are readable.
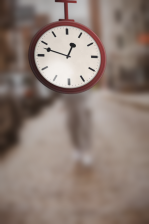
12,48
